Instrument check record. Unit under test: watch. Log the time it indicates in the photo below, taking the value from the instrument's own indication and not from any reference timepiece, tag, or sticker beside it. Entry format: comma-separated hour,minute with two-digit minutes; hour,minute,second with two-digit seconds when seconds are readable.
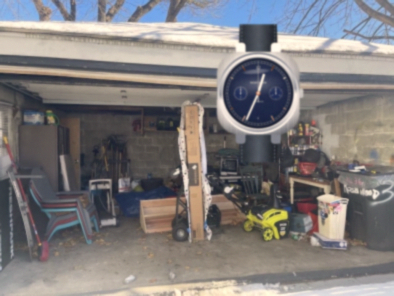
12,34
